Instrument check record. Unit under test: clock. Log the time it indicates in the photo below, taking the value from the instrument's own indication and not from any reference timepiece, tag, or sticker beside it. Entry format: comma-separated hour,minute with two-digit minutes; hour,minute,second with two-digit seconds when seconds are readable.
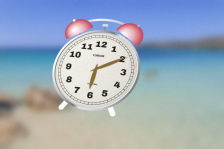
6,10
